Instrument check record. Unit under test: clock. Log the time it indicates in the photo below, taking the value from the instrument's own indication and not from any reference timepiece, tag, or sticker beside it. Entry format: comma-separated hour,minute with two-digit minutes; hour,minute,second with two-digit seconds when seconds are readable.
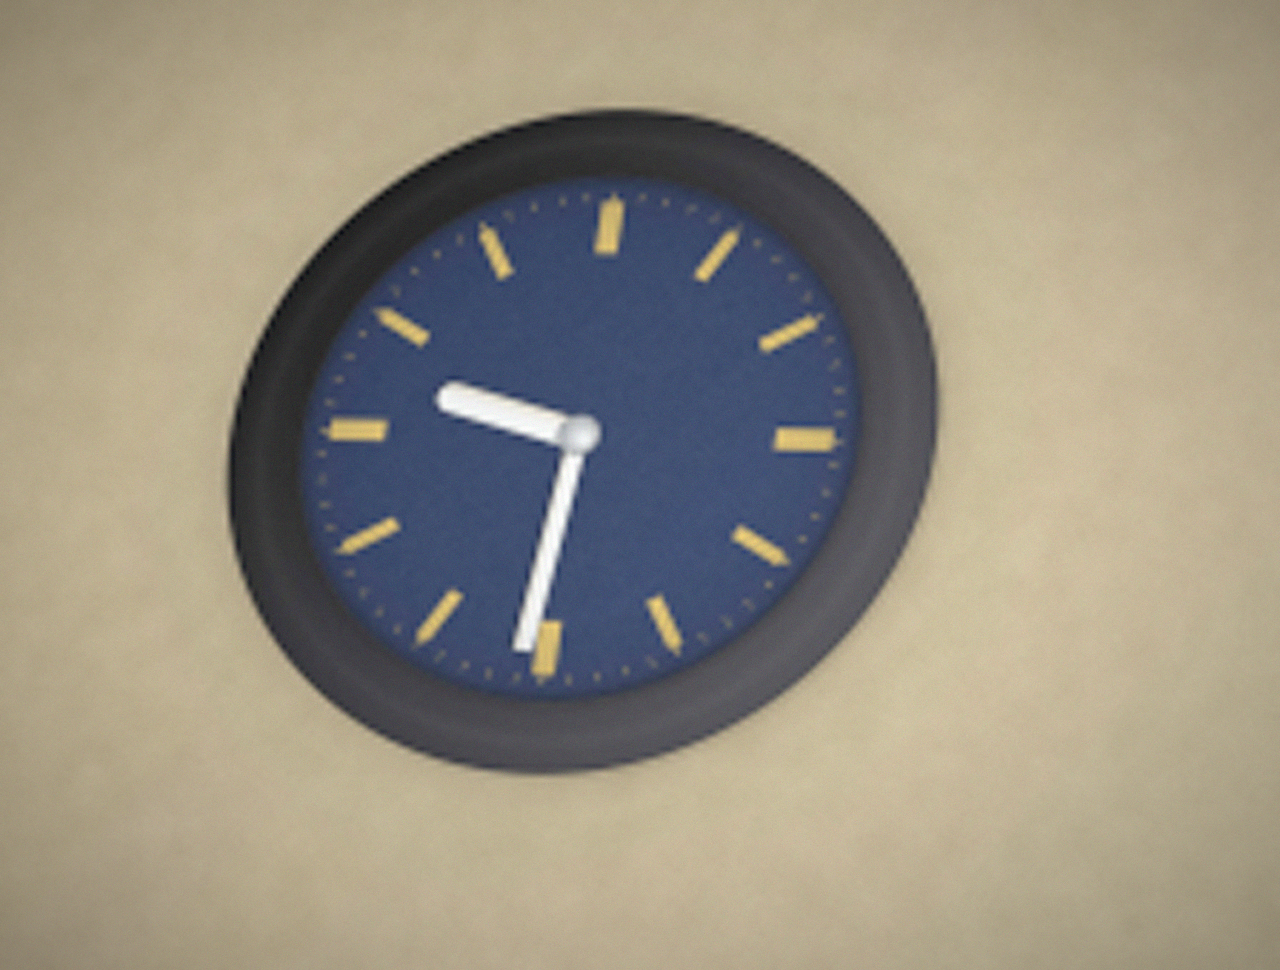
9,31
